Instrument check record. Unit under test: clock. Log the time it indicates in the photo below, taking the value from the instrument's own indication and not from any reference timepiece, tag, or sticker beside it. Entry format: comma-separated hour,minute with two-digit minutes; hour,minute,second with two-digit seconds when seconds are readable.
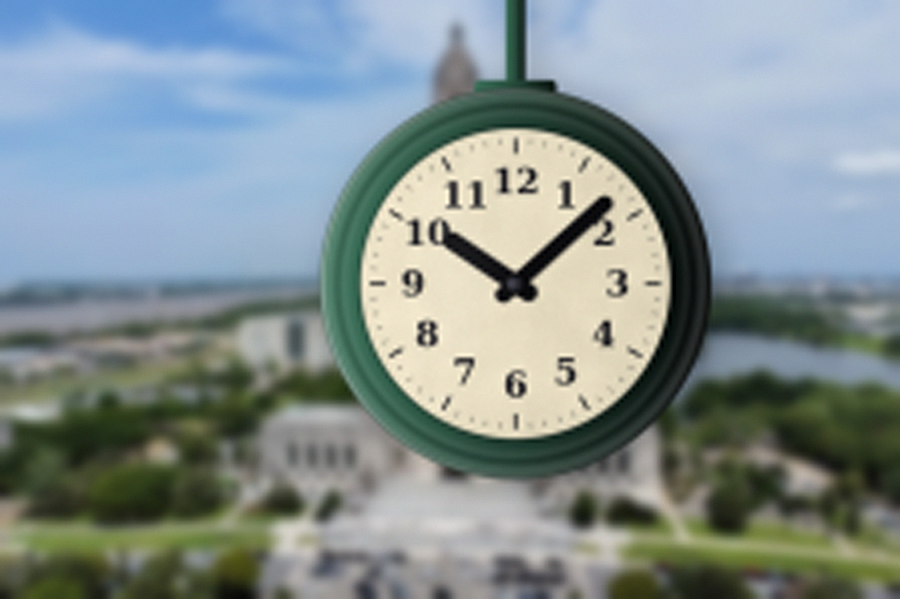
10,08
